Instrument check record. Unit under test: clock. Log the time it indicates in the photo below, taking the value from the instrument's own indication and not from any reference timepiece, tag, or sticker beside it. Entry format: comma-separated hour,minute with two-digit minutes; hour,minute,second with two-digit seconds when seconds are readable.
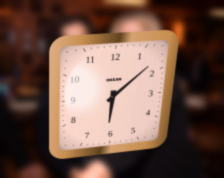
6,08
